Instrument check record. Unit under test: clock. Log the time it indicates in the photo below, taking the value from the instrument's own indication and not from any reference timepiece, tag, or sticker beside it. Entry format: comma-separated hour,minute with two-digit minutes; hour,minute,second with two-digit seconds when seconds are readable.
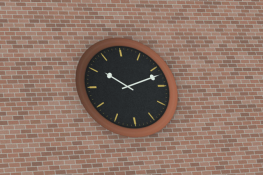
10,12
